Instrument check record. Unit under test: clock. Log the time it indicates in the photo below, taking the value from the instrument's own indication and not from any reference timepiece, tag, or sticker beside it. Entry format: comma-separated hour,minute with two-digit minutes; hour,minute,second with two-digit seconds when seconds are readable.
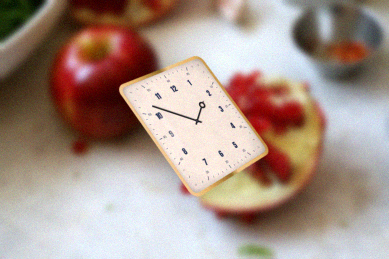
1,52
